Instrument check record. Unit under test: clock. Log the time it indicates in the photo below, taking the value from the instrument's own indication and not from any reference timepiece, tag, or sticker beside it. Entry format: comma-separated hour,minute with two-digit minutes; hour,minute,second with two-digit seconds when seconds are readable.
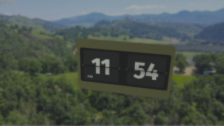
11,54
